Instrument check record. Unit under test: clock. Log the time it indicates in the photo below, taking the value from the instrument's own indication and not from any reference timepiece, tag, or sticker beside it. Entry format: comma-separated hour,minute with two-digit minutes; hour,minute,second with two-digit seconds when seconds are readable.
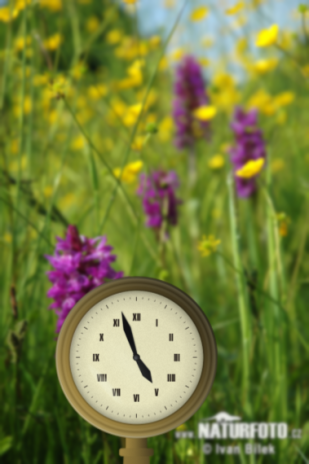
4,57
